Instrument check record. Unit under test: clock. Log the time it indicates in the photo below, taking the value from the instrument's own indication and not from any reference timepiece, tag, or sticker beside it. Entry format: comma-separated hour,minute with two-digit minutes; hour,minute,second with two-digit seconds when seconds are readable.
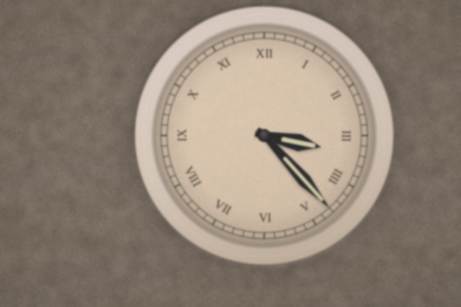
3,23
